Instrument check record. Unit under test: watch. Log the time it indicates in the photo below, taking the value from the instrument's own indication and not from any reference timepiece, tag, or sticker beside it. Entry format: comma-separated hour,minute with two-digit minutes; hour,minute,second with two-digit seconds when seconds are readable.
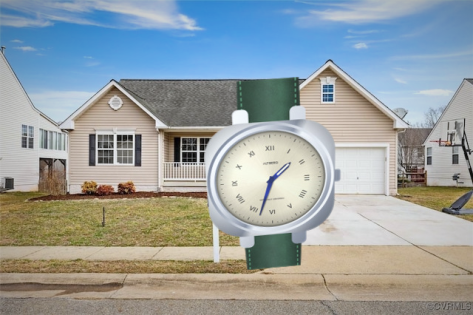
1,33
